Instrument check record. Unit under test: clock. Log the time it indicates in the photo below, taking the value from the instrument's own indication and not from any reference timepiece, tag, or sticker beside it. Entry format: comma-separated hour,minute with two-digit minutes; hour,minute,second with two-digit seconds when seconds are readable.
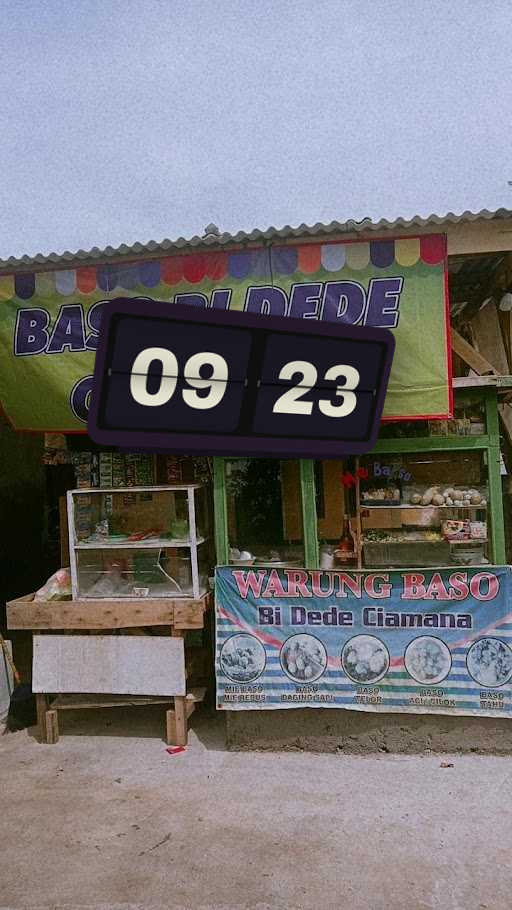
9,23
